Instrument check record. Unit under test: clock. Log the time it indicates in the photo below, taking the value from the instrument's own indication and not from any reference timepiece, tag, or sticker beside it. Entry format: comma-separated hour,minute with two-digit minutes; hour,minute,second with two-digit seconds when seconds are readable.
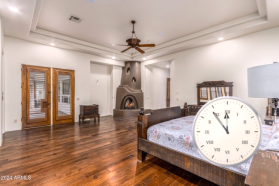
11,54
